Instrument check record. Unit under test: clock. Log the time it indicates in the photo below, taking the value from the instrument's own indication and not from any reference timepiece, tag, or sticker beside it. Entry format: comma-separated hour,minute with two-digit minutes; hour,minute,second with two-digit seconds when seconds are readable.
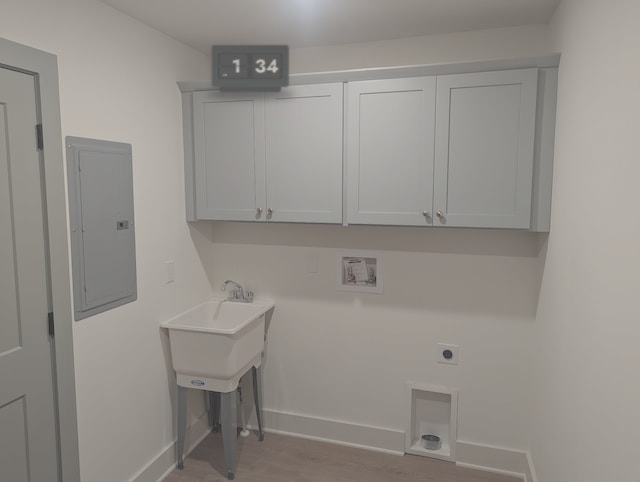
1,34
